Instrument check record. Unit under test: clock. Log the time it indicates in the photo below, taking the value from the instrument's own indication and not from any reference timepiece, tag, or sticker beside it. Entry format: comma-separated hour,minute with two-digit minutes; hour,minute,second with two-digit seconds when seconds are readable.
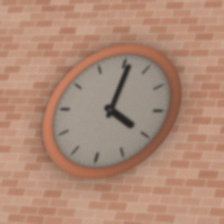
4,01
